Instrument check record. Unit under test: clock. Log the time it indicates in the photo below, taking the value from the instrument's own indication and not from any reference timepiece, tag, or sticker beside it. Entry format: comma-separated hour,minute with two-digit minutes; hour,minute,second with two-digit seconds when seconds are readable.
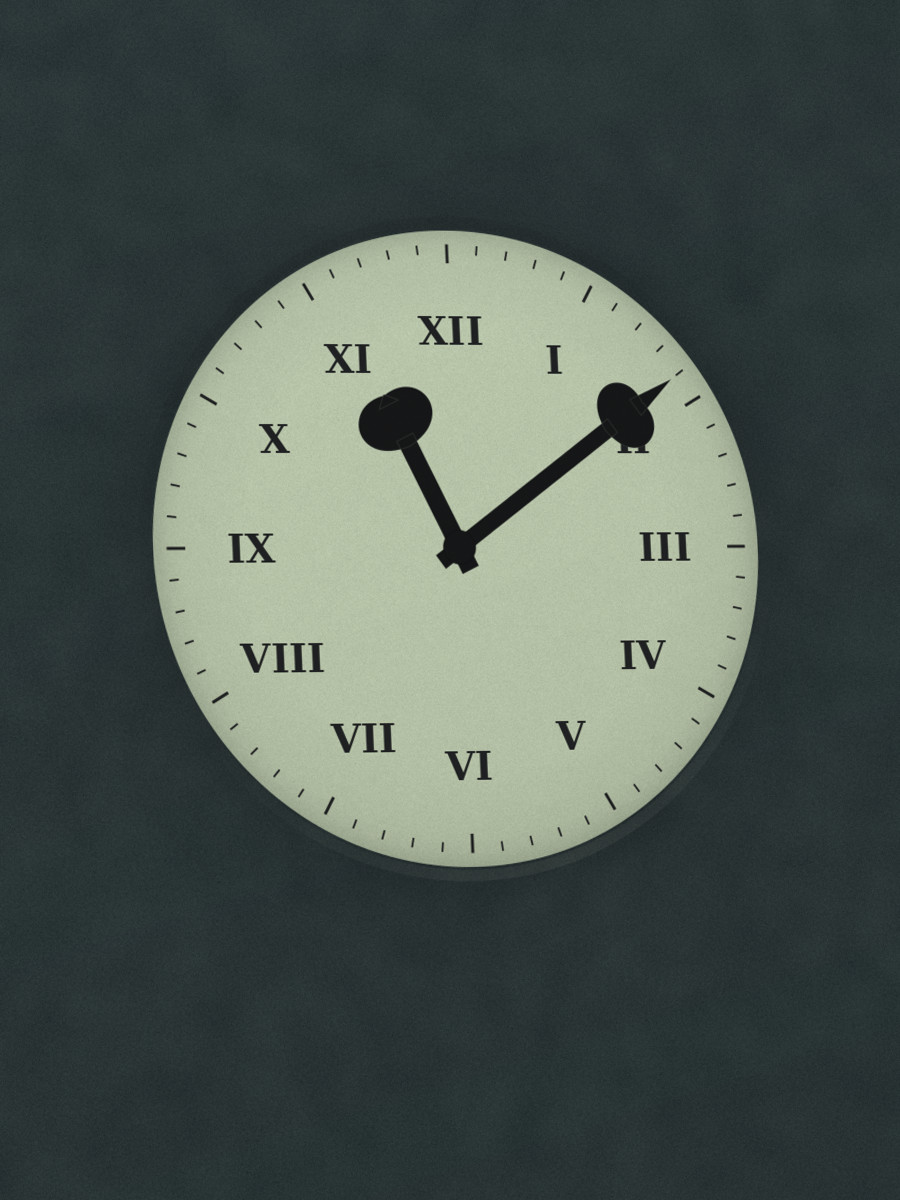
11,09
